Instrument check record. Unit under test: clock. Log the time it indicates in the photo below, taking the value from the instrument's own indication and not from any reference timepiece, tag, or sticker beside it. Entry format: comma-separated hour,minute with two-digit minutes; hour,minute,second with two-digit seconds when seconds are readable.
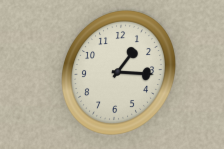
1,16
